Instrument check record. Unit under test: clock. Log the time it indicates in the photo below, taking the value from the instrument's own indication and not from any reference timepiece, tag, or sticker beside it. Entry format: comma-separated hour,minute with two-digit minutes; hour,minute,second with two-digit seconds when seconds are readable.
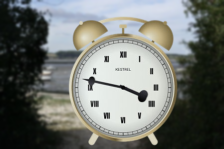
3,47
